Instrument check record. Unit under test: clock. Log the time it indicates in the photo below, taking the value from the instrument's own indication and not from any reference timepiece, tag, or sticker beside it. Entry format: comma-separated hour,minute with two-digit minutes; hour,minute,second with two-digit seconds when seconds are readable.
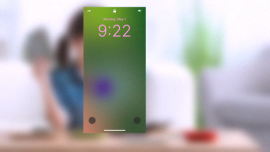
9,22
